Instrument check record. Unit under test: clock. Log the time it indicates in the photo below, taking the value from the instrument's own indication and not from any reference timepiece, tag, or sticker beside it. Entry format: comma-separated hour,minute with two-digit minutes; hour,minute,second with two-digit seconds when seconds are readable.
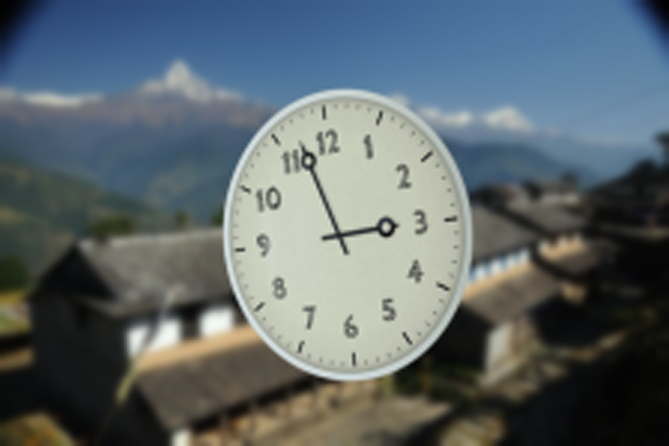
2,57
